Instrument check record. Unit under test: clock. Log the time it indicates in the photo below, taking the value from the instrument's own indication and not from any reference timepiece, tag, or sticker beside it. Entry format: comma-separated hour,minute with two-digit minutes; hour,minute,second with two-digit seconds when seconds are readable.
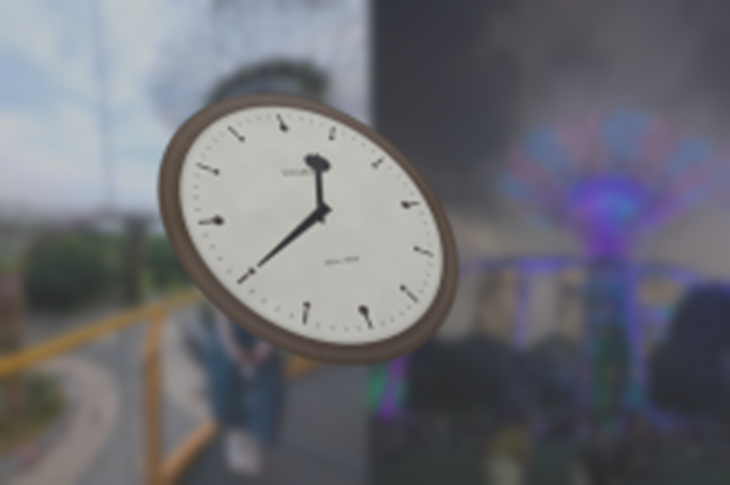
12,40
